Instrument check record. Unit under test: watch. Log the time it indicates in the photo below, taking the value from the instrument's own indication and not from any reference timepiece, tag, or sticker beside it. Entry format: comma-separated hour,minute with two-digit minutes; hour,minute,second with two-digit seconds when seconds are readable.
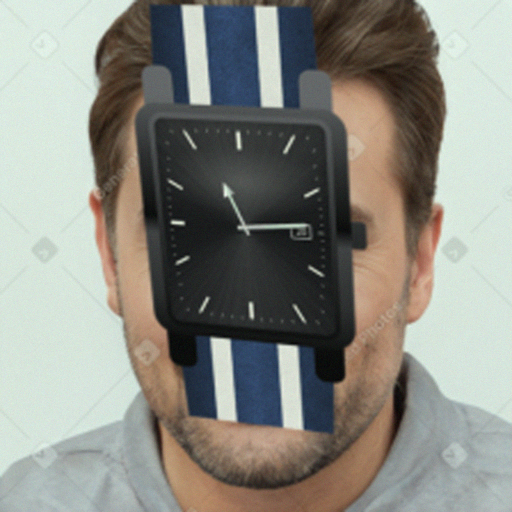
11,14
